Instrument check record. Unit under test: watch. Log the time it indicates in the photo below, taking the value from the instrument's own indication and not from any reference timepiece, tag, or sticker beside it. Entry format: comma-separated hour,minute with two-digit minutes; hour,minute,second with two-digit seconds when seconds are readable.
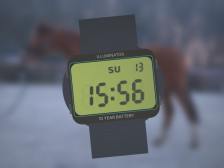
15,56
